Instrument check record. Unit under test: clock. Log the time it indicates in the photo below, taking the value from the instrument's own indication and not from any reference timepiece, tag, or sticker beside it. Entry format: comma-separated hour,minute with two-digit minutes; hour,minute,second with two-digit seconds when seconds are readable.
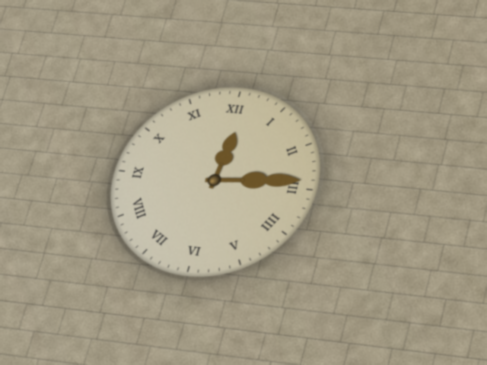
12,14
